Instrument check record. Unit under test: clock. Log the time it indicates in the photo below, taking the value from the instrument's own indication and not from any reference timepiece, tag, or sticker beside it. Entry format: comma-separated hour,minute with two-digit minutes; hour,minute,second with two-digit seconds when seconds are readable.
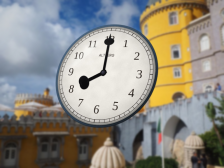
8,00
